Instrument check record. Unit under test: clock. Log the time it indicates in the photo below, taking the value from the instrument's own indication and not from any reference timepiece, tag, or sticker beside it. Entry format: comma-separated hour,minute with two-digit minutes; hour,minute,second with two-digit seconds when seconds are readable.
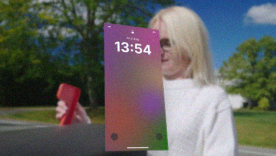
13,54
